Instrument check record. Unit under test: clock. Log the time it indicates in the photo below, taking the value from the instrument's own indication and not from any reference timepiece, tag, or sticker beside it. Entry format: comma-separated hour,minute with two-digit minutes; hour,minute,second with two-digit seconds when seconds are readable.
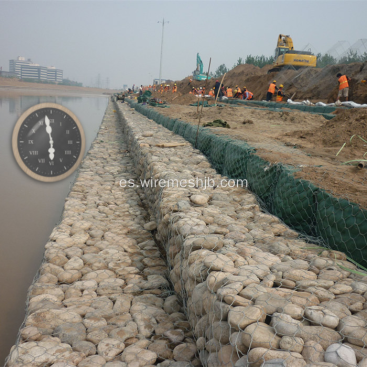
5,58
